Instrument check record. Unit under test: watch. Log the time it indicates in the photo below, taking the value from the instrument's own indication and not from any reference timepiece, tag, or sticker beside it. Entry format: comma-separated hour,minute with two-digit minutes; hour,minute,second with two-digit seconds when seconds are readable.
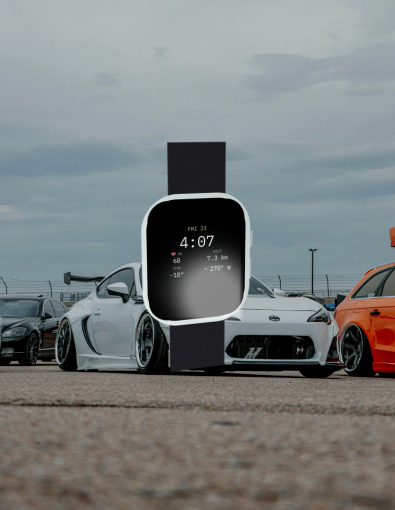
4,07
